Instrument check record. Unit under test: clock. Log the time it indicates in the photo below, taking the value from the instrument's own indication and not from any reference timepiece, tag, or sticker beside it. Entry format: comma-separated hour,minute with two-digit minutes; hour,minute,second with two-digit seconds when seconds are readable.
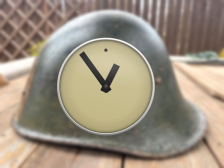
12,54
